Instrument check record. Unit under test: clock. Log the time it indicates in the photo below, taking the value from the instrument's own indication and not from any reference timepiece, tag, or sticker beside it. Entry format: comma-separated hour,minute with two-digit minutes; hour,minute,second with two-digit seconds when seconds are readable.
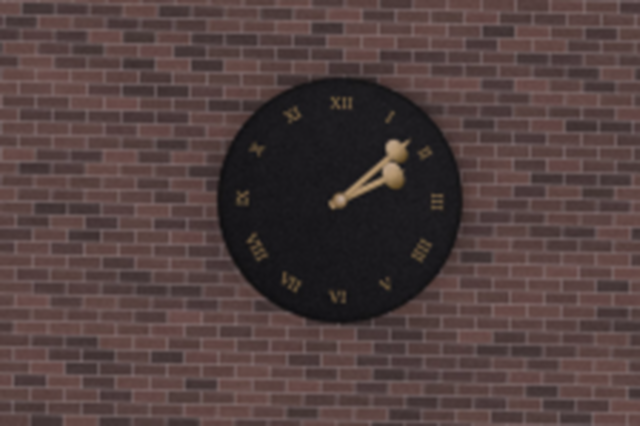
2,08
